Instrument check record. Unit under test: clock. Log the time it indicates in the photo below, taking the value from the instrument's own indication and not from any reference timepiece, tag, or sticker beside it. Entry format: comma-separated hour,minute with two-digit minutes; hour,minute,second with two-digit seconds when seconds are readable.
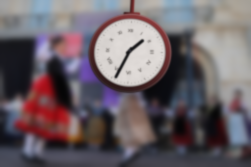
1,34
